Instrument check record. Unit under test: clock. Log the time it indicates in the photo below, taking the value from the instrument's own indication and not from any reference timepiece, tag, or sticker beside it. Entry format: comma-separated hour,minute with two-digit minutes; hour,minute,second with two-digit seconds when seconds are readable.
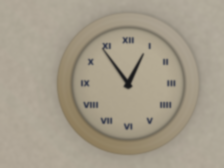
12,54
